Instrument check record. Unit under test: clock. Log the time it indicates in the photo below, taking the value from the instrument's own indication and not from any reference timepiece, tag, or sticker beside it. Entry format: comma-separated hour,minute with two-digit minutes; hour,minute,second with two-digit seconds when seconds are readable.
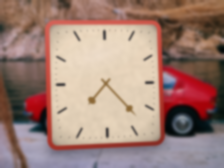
7,23
